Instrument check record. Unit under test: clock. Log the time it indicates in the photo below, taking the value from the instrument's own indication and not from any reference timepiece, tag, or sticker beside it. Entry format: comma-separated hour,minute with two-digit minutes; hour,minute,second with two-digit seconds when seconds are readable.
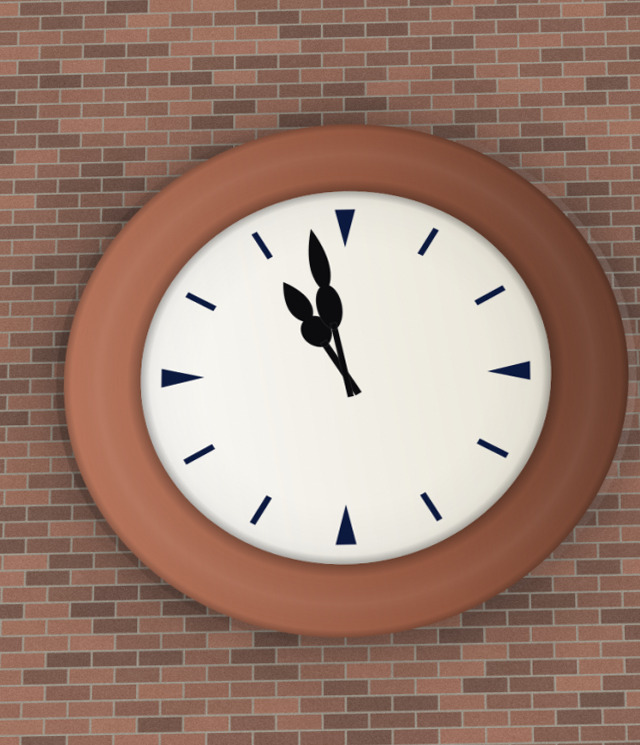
10,58
